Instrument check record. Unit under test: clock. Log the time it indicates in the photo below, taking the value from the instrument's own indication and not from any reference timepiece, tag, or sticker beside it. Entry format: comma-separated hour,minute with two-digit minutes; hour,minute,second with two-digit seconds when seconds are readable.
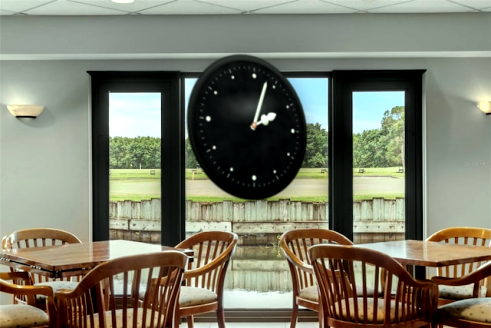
2,03
